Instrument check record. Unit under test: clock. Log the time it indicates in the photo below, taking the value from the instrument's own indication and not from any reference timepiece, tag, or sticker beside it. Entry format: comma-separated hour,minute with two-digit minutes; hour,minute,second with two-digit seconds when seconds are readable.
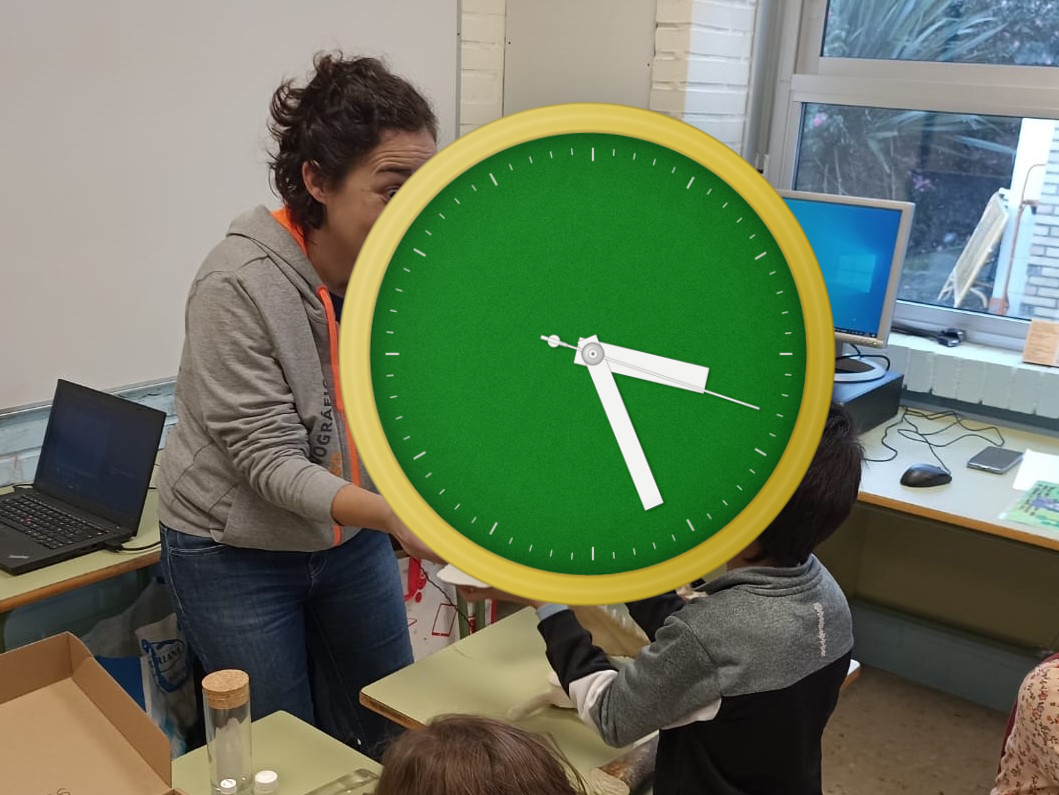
3,26,18
